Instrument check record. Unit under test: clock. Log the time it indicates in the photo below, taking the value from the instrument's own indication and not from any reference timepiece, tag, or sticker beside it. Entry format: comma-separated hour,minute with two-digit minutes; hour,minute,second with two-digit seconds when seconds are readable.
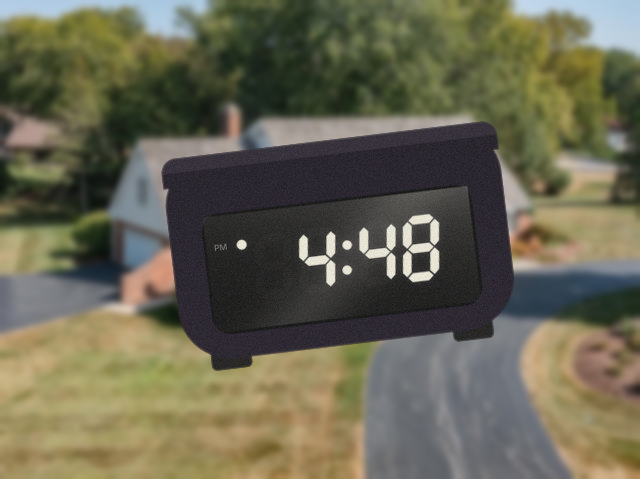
4,48
